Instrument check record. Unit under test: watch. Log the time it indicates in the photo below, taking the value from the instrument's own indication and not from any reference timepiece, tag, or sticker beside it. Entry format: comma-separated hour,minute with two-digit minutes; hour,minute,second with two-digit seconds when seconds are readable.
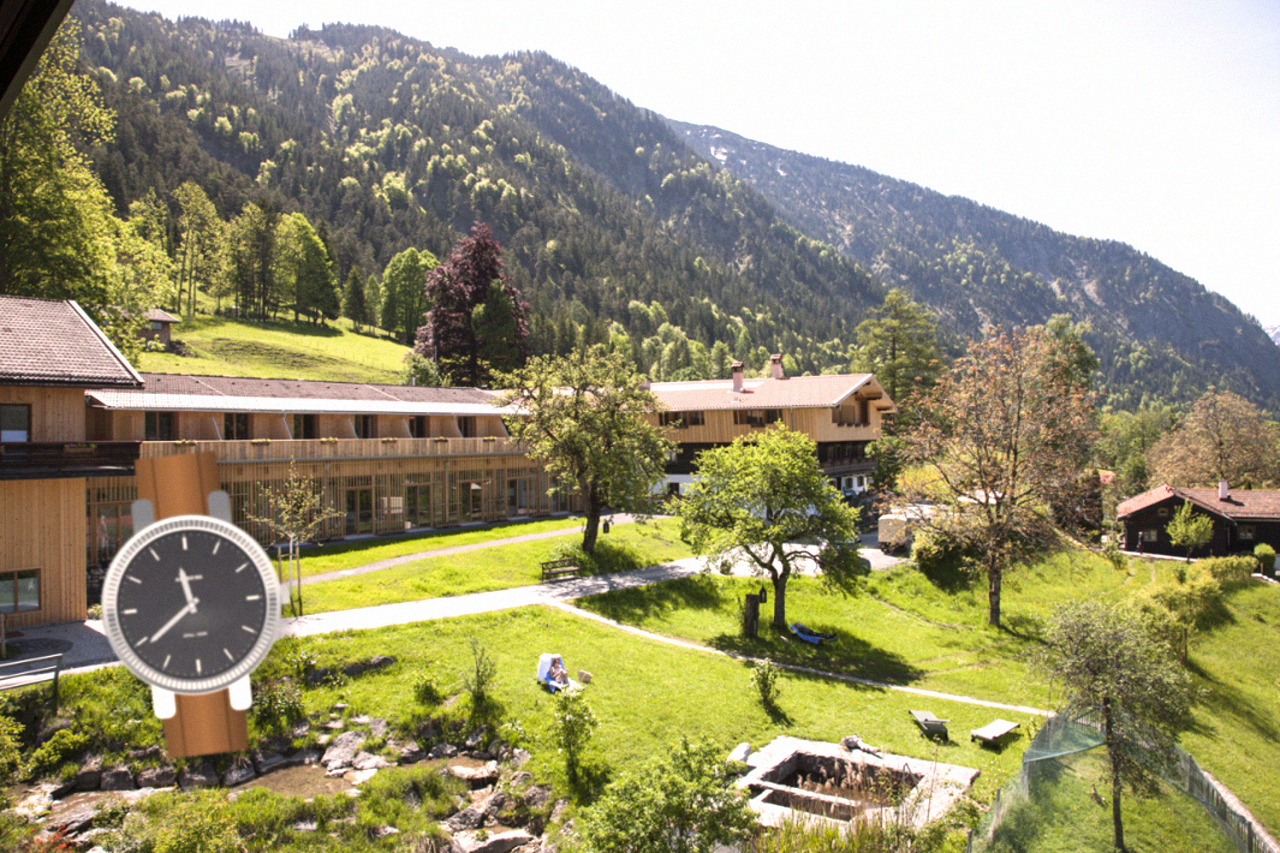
11,39
